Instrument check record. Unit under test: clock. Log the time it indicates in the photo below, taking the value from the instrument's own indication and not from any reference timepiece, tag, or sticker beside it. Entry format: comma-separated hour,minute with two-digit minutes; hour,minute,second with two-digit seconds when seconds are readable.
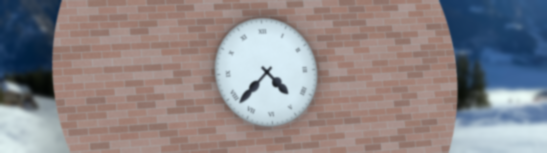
4,38
